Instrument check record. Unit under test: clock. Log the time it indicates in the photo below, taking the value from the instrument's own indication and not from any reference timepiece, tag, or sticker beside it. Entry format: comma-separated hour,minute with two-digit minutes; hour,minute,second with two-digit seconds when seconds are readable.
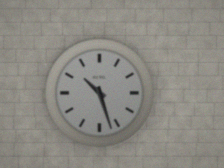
10,27
